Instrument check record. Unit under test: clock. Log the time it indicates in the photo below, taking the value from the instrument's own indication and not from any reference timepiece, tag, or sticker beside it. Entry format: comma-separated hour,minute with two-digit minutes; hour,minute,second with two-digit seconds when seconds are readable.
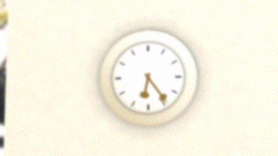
6,24
